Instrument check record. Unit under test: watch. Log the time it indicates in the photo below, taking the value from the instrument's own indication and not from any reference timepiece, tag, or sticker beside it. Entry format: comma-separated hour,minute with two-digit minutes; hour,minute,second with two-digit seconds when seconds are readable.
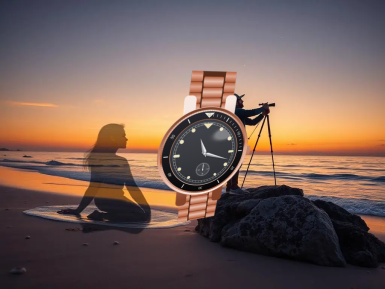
11,18
